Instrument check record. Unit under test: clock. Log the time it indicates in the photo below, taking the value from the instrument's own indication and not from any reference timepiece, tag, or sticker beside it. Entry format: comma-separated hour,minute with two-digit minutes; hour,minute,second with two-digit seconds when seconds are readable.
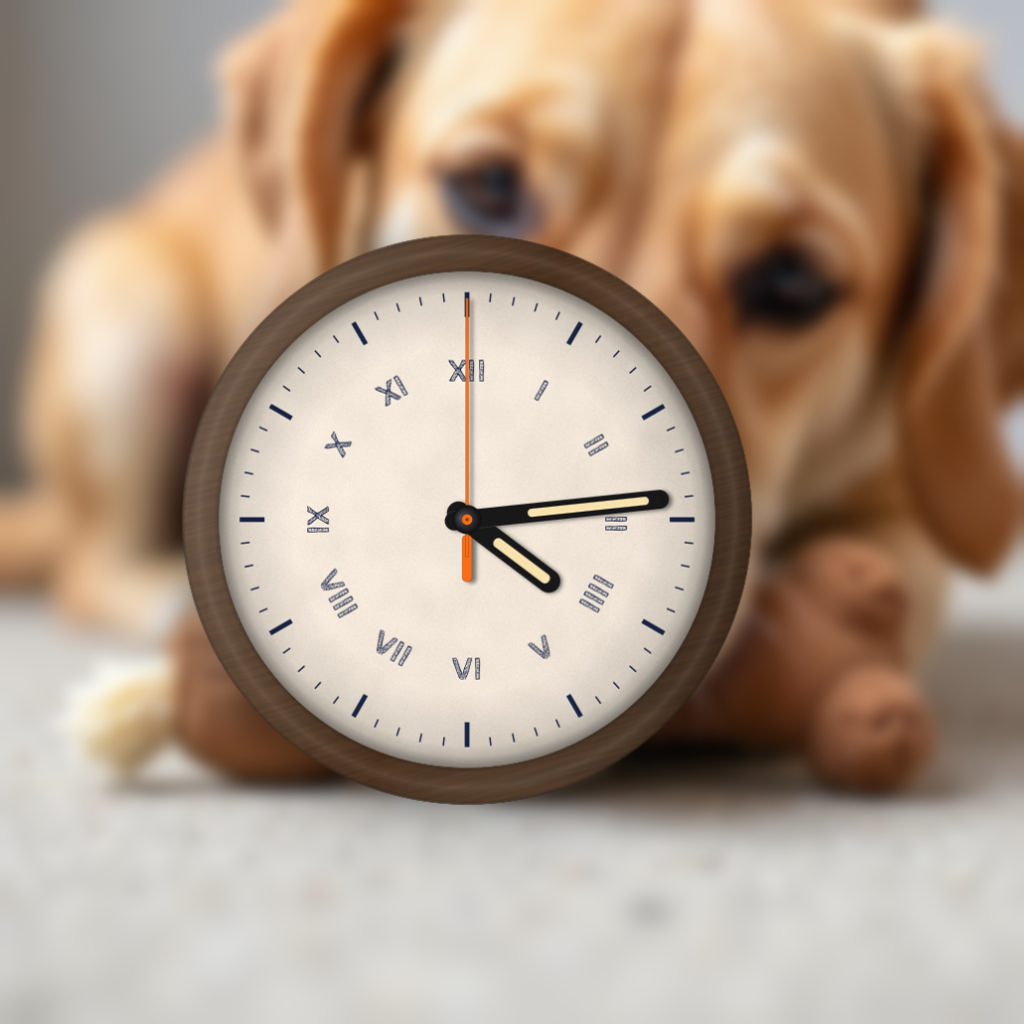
4,14,00
